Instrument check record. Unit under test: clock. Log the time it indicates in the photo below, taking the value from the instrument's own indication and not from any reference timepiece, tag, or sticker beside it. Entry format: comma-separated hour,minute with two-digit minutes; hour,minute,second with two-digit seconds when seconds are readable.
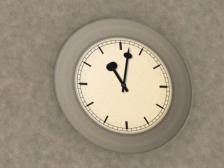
11,02
